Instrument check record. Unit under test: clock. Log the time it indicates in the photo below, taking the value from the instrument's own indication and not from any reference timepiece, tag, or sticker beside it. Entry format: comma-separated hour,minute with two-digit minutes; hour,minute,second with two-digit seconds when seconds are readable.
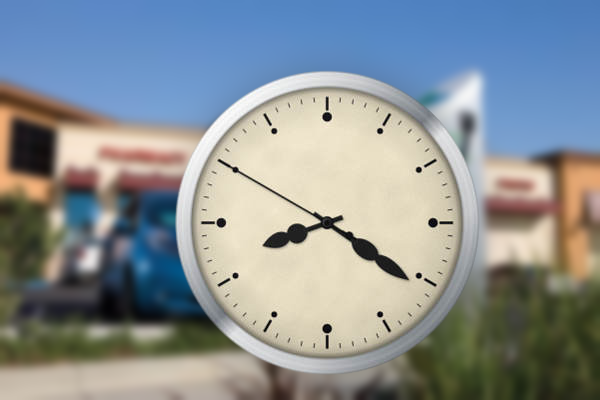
8,20,50
